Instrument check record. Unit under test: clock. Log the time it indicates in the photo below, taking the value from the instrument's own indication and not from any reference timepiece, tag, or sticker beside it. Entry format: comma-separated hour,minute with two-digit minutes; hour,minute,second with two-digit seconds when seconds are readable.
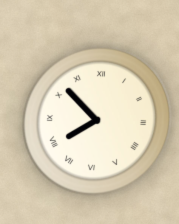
7,52
